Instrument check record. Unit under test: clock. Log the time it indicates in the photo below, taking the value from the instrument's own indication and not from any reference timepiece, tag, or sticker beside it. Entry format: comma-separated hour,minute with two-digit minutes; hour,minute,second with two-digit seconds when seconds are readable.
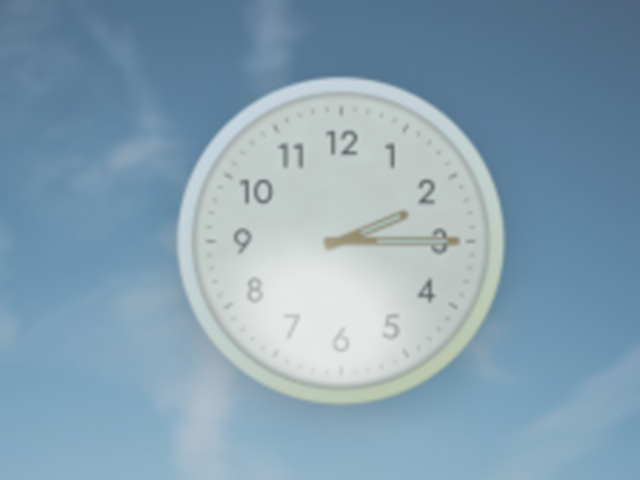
2,15
